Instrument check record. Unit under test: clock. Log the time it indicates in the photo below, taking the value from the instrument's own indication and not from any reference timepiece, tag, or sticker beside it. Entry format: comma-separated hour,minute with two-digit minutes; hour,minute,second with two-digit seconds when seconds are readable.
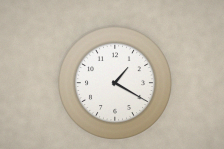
1,20
